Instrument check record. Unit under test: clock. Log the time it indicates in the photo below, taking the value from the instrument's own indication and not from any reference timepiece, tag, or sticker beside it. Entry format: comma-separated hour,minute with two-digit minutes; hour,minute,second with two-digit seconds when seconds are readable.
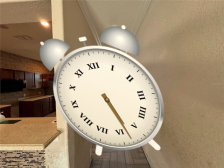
5,28
